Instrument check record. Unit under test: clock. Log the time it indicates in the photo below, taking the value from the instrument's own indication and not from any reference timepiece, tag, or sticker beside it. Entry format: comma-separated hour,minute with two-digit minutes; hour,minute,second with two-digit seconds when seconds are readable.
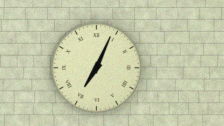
7,04
